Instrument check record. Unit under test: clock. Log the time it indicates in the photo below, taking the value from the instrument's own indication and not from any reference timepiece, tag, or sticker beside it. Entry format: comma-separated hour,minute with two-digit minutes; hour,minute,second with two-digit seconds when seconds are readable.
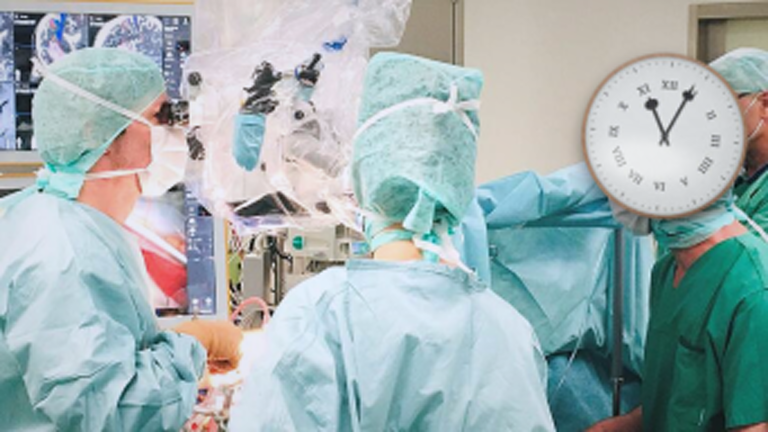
11,04
